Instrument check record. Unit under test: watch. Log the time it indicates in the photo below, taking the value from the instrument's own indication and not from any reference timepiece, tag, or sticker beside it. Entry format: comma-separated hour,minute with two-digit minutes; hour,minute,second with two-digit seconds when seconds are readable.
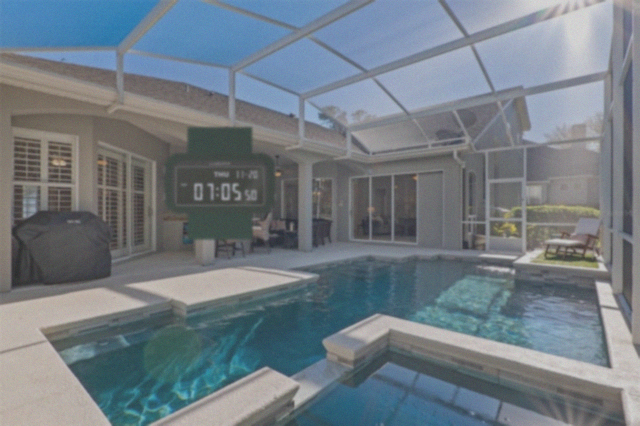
7,05
